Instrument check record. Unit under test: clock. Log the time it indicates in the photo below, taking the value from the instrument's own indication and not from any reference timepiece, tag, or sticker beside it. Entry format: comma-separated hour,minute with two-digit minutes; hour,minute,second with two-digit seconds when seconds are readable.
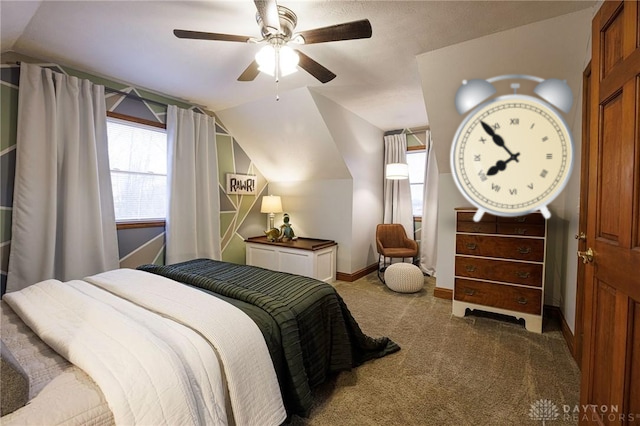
7,53
